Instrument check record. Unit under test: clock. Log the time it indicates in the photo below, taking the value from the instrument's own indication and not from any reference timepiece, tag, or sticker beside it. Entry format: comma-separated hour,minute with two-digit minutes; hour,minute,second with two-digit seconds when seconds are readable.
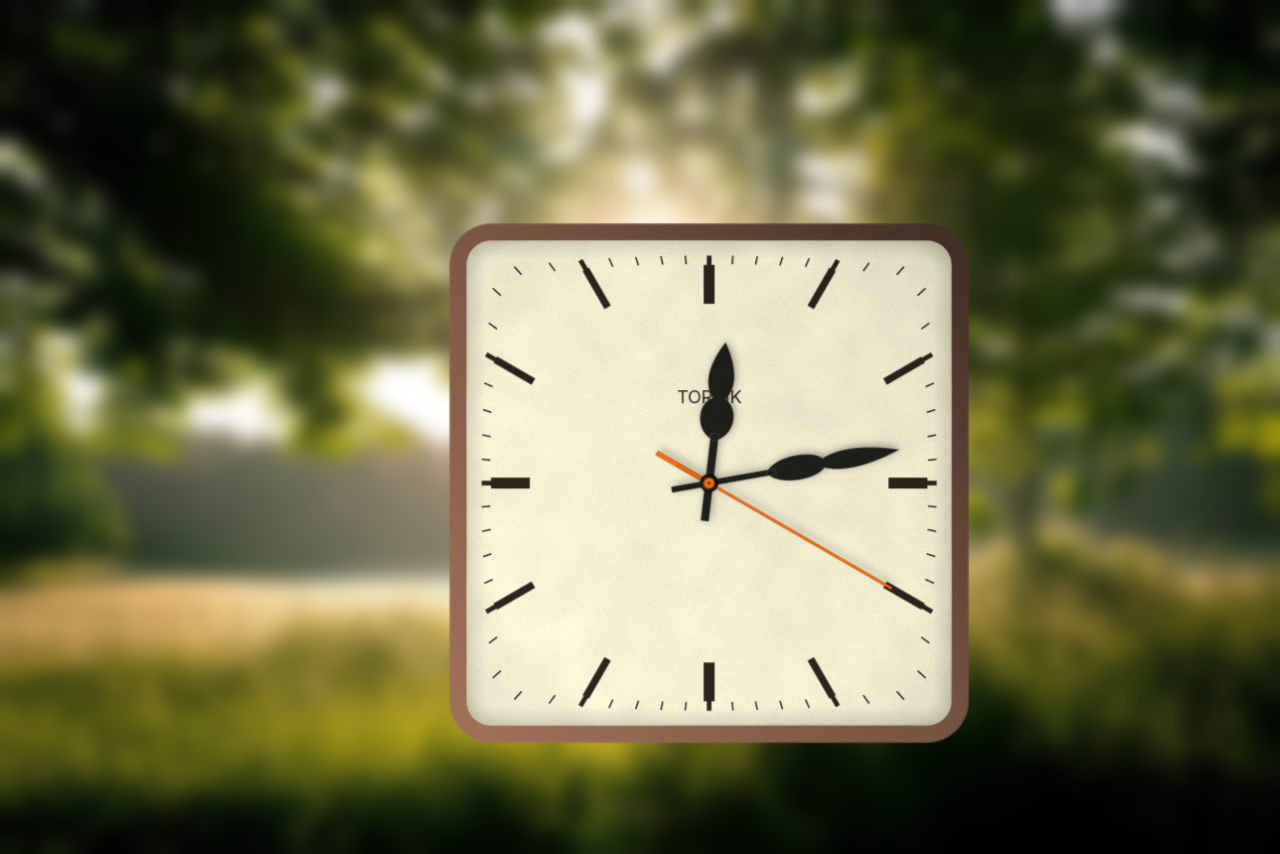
12,13,20
